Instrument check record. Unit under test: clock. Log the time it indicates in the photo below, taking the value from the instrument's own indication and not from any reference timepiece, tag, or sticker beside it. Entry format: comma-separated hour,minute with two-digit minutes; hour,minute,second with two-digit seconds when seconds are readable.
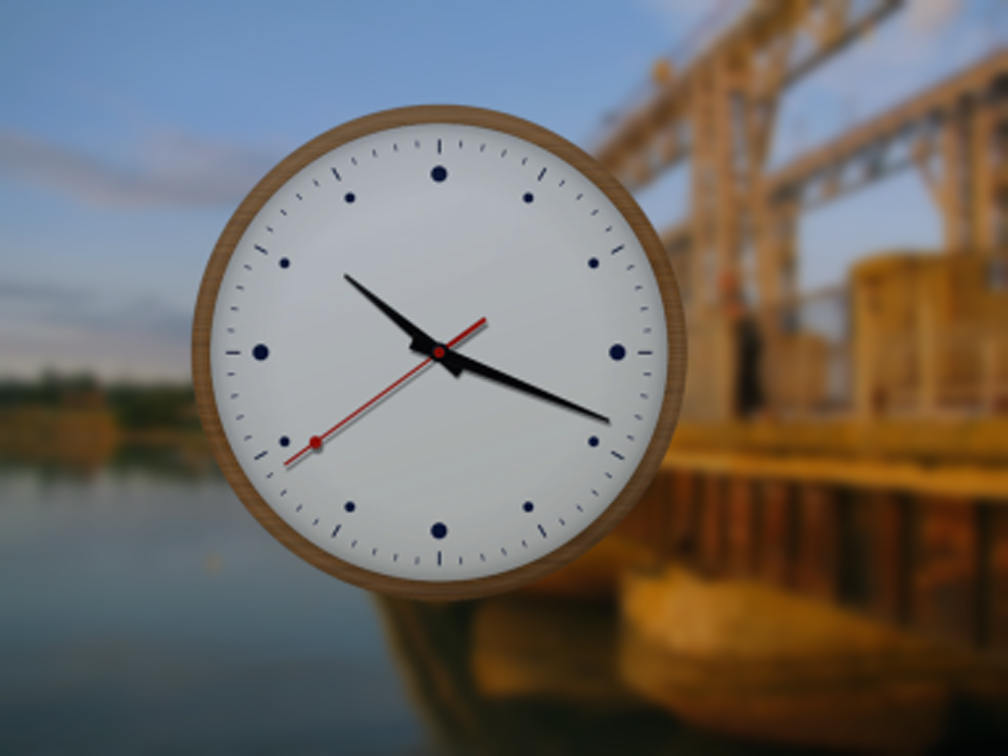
10,18,39
